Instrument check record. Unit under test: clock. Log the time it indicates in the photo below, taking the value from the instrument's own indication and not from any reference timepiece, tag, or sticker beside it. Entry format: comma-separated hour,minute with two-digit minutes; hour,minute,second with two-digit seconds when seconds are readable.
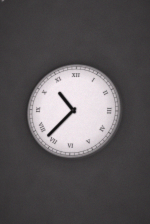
10,37
